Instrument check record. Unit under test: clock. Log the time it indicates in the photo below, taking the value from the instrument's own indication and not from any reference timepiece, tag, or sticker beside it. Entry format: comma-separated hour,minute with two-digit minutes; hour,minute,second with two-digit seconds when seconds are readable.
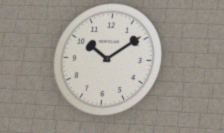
10,09
